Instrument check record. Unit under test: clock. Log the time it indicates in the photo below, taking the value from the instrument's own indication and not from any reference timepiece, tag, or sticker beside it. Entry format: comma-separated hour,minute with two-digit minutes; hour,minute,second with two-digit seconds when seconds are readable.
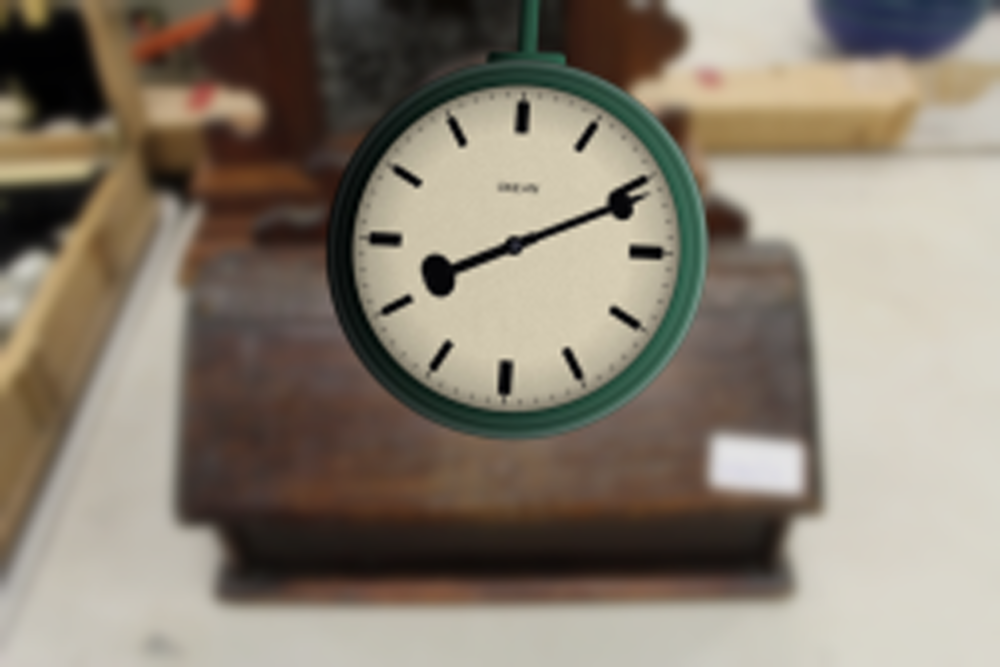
8,11
